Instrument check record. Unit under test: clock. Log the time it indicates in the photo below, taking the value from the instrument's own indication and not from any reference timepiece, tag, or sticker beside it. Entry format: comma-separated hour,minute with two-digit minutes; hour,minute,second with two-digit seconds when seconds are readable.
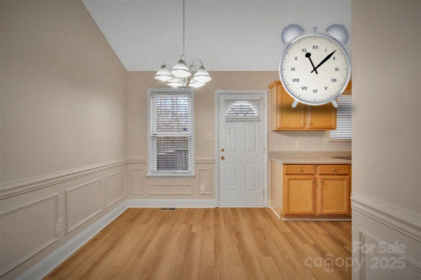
11,08
